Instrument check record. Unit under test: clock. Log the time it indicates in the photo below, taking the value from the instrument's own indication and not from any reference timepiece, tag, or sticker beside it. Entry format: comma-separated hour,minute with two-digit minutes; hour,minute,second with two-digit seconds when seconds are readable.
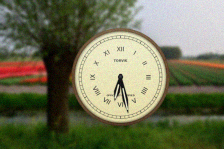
6,28
